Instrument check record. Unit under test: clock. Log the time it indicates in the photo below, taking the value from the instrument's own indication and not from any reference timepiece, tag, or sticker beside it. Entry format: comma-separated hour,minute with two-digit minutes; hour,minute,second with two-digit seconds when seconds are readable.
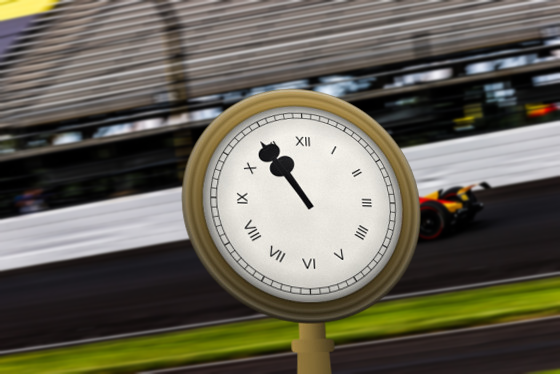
10,54
